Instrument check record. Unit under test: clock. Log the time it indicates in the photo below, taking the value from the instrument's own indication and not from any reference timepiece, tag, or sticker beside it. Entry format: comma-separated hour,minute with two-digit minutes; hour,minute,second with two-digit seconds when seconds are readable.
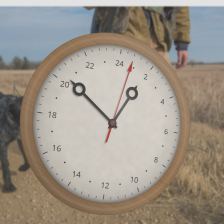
1,51,02
